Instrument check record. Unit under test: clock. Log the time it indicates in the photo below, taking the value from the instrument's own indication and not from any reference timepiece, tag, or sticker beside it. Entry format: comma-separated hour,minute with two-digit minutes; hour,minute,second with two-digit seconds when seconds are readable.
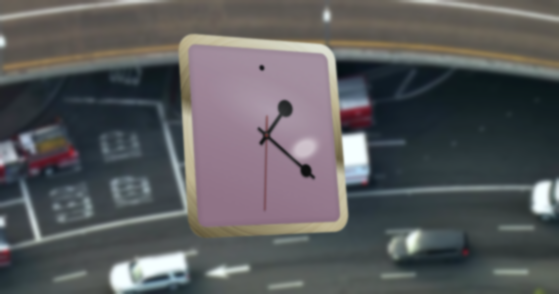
1,21,31
